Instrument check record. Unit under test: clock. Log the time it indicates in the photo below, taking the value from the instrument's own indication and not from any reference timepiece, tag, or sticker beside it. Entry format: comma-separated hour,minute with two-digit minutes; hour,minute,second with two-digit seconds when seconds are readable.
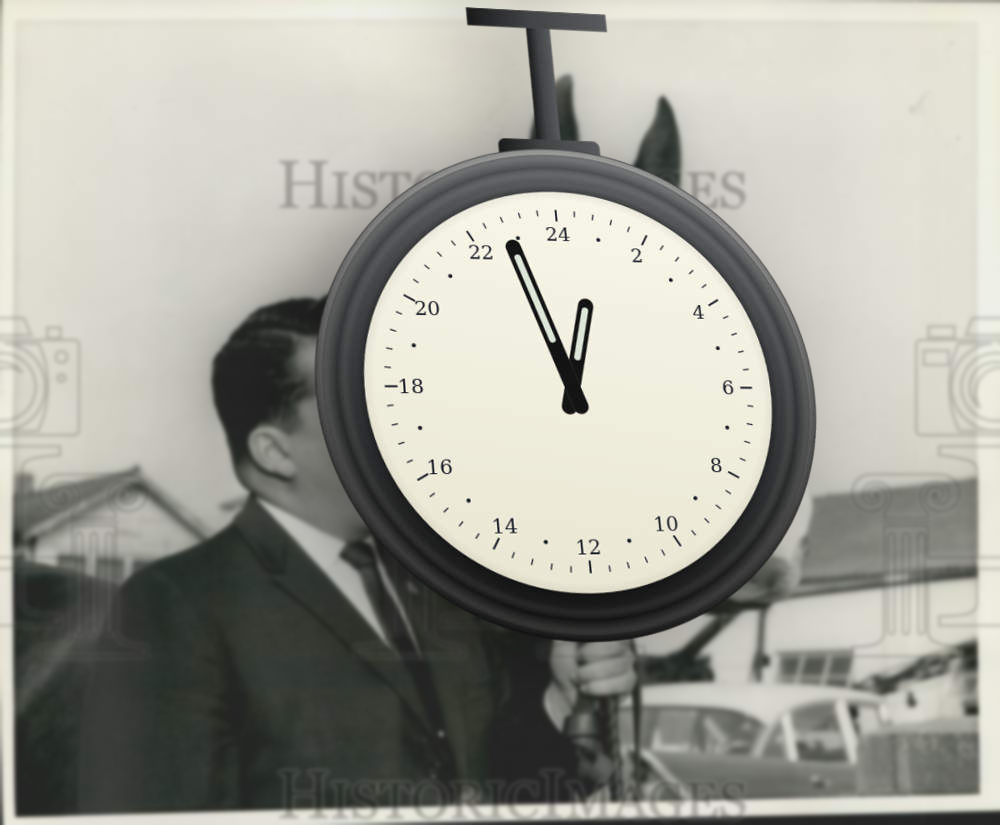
0,57
